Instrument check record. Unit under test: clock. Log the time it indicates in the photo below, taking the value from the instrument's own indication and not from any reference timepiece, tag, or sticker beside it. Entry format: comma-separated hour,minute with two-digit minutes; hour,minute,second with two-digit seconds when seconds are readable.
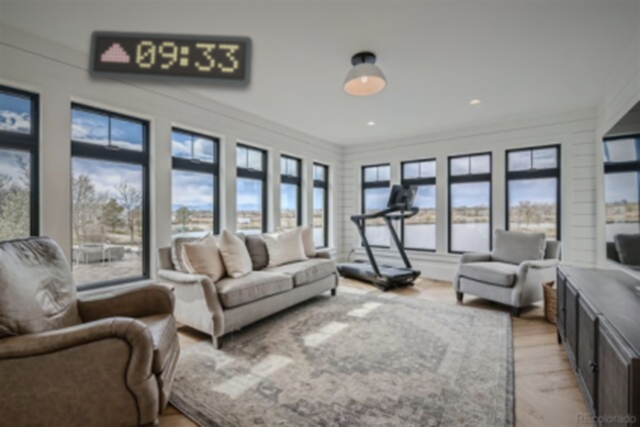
9,33
